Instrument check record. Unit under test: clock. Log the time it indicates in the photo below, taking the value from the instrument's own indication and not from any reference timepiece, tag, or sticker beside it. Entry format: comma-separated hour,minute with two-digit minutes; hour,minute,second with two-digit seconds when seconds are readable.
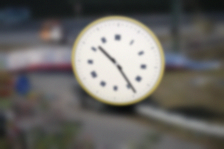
10,24
